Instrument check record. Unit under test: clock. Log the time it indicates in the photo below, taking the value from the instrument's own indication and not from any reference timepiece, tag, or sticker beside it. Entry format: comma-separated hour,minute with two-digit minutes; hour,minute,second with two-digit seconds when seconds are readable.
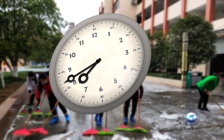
7,42
